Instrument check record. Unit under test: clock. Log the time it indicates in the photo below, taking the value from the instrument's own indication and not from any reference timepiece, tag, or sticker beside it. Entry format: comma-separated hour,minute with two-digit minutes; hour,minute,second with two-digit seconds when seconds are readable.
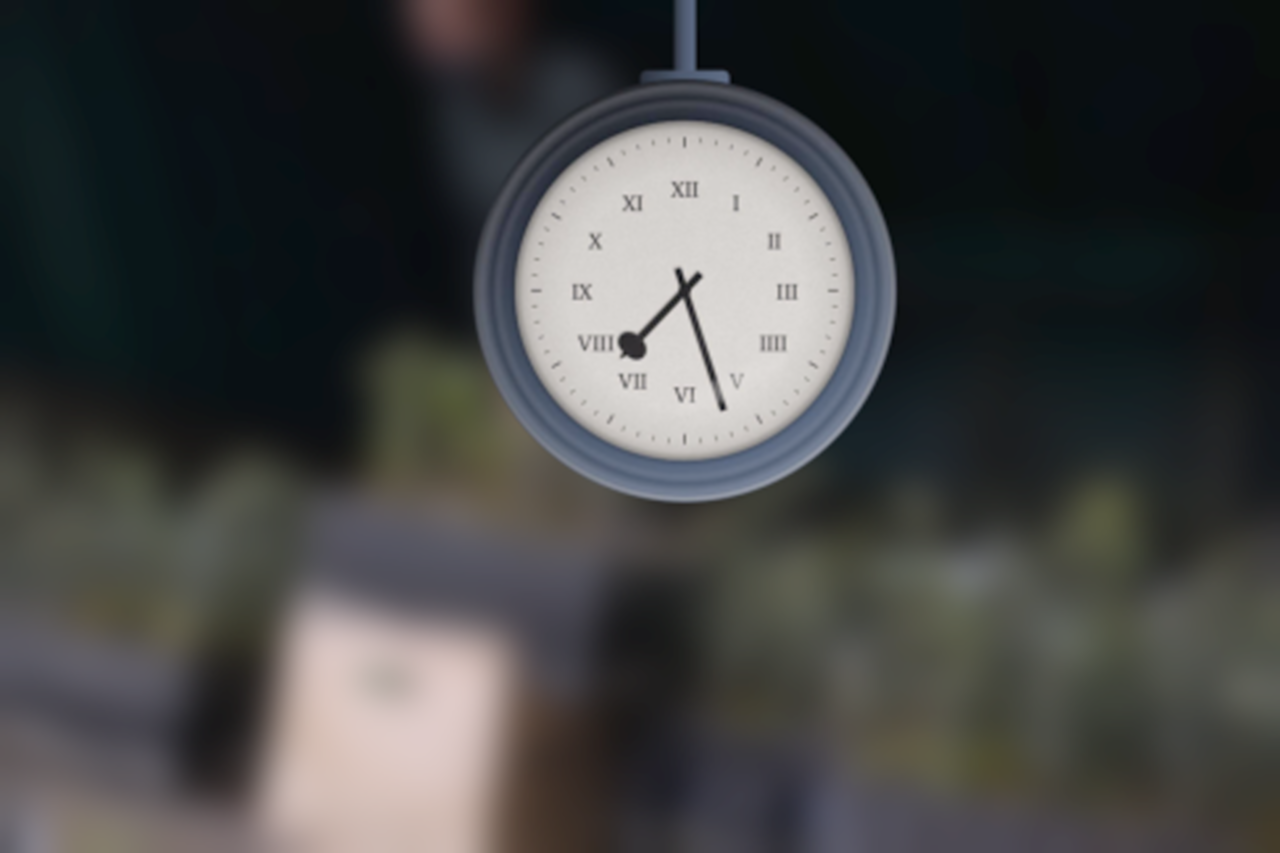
7,27
